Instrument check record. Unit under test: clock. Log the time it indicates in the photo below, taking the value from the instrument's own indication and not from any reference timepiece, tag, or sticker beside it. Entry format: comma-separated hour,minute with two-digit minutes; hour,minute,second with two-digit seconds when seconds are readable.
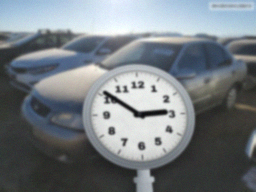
2,51
